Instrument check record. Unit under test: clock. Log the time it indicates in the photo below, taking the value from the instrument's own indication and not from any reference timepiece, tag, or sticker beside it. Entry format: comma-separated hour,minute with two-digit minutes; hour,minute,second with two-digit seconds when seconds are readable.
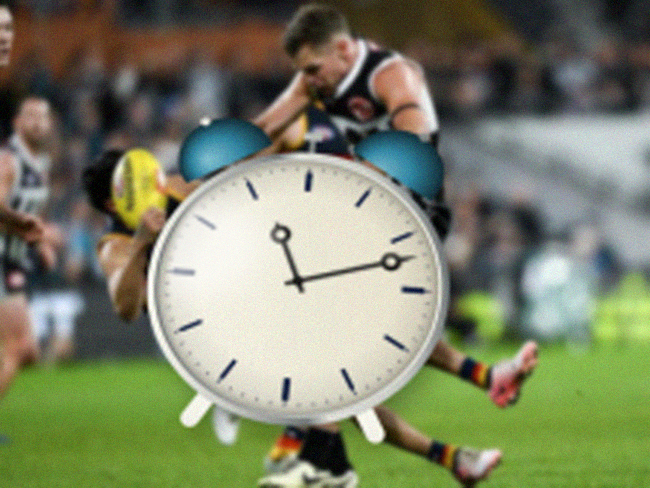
11,12
